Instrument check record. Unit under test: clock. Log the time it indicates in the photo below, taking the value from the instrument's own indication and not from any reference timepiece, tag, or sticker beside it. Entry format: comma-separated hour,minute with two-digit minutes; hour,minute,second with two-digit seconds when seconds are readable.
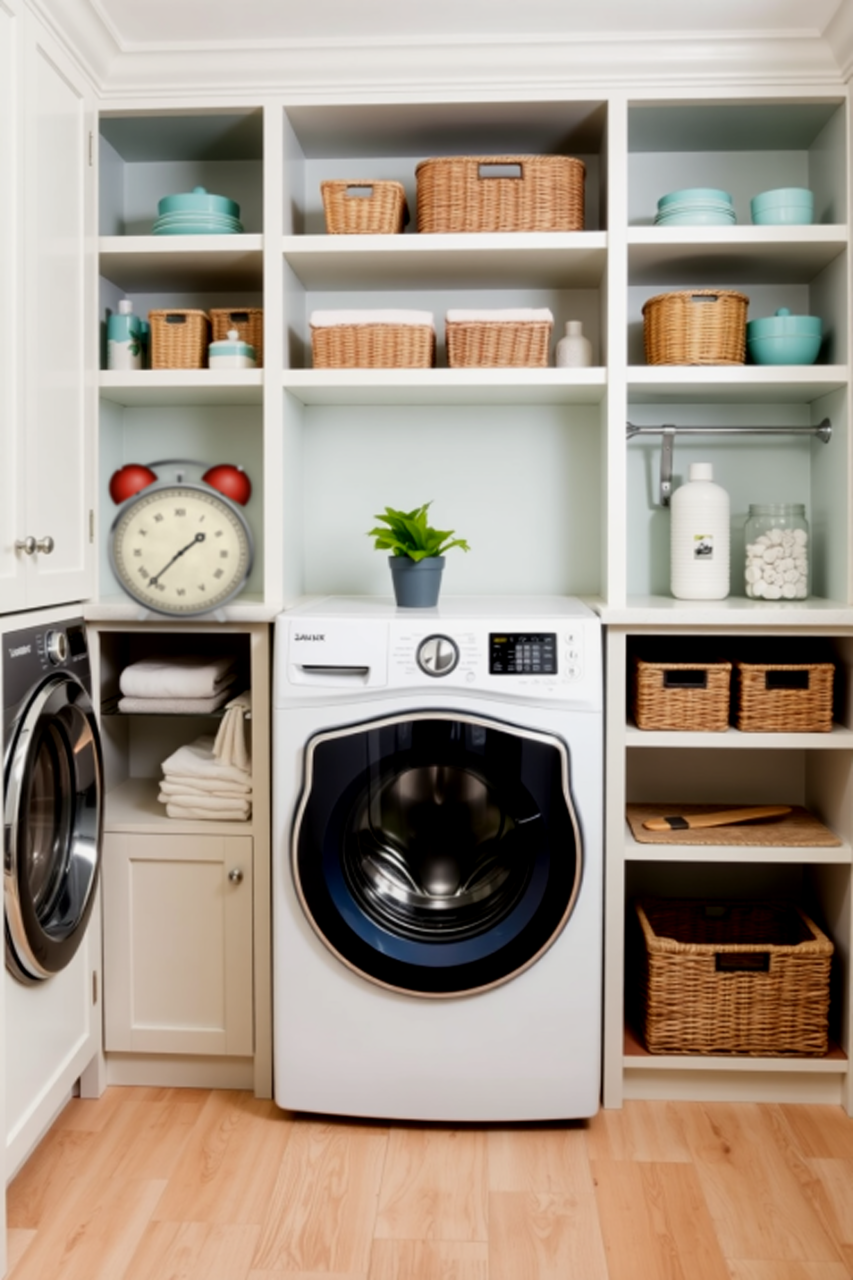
1,37
